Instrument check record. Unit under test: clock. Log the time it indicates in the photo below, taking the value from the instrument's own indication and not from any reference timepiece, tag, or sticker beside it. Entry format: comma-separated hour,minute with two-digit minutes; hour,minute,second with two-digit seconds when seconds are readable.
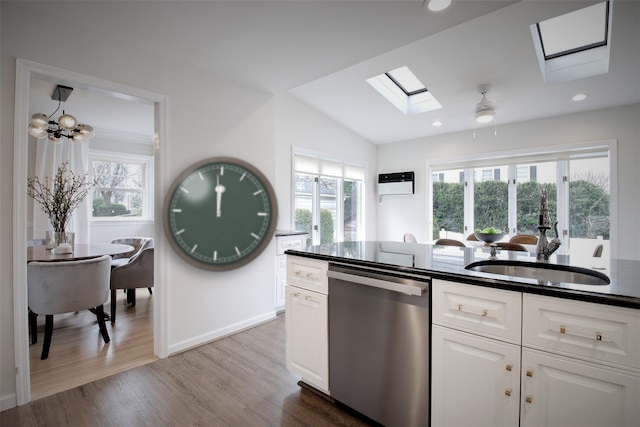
11,59
